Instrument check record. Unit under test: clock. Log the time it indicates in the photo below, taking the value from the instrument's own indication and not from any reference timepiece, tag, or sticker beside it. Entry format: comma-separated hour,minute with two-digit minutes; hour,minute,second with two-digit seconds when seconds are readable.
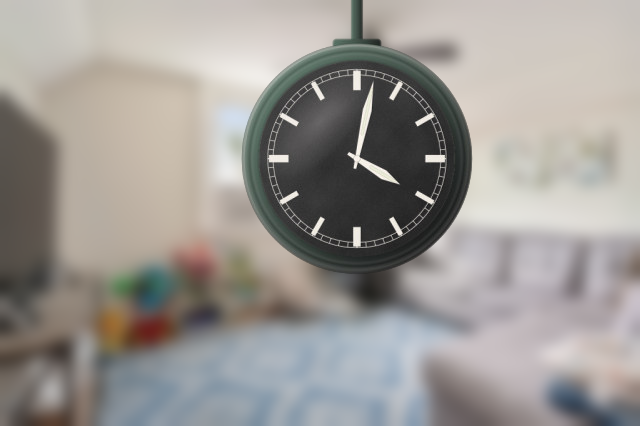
4,02
